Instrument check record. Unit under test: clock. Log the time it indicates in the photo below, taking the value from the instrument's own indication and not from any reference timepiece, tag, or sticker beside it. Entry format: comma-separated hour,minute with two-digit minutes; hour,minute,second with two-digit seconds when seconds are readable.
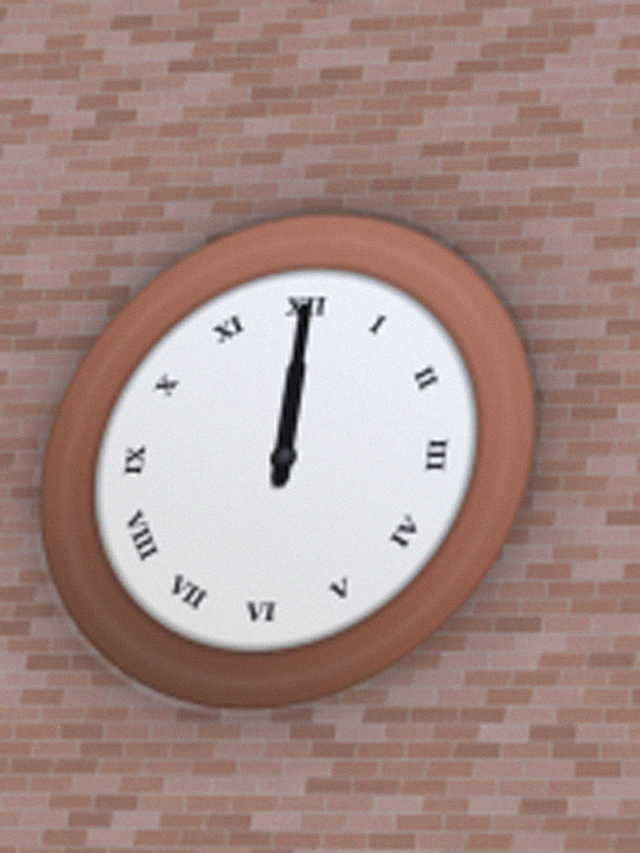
12,00
